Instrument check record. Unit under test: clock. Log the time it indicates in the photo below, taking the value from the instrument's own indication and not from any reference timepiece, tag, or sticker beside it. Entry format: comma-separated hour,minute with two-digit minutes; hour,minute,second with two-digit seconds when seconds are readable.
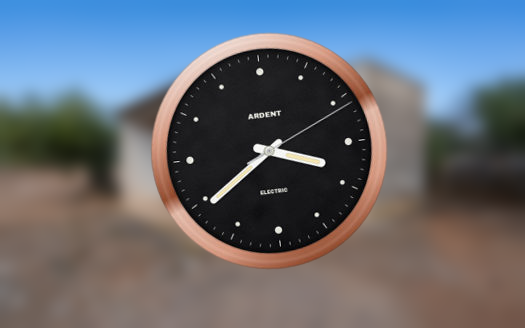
3,39,11
